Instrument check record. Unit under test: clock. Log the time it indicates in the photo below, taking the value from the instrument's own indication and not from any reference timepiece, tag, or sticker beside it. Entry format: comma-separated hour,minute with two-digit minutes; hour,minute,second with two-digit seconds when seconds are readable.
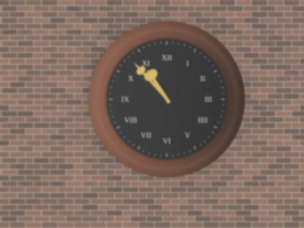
10,53
